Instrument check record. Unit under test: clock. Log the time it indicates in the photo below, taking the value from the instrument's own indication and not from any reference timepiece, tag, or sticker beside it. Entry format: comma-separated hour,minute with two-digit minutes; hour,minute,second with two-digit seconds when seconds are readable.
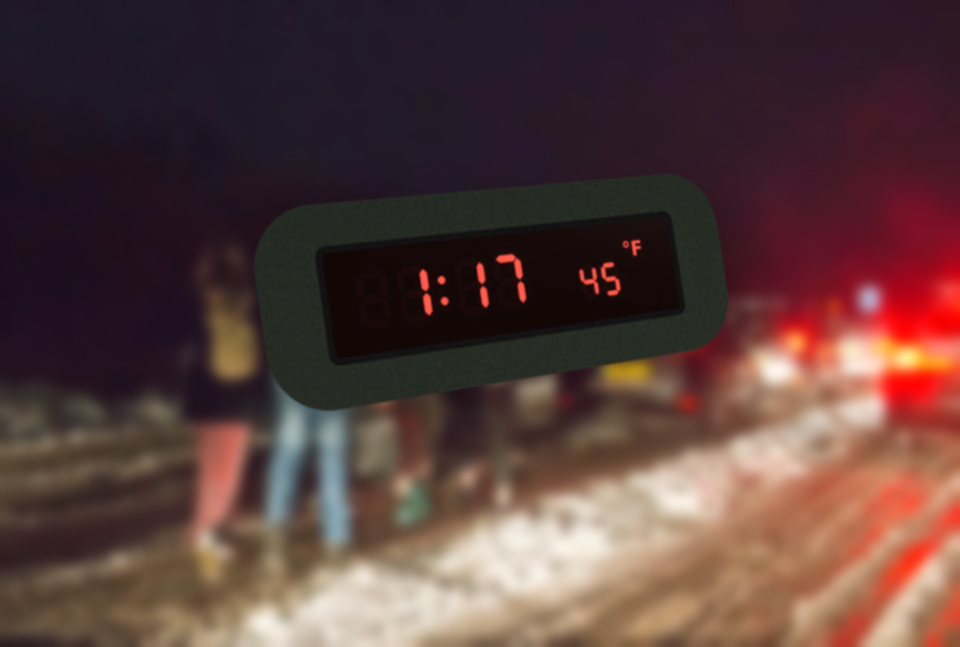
1,17
